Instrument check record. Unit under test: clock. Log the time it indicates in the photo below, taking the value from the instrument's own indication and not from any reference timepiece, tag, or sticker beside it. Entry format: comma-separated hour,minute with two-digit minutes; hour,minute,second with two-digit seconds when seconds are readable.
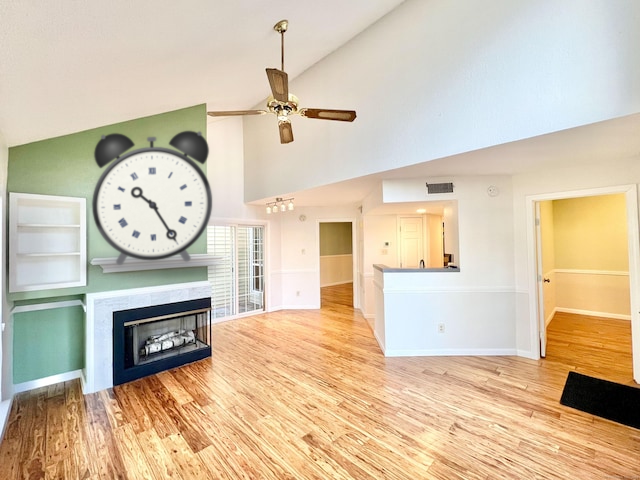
10,25
